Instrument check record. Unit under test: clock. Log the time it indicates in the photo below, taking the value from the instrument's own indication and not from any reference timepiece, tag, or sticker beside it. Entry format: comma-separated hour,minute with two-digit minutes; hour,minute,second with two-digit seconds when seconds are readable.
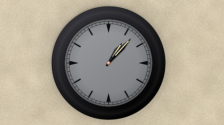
1,07
